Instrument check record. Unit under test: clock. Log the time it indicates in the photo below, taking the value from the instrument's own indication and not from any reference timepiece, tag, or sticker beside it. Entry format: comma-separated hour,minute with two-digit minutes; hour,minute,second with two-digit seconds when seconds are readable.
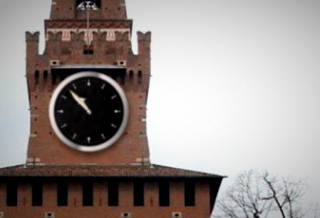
10,53
